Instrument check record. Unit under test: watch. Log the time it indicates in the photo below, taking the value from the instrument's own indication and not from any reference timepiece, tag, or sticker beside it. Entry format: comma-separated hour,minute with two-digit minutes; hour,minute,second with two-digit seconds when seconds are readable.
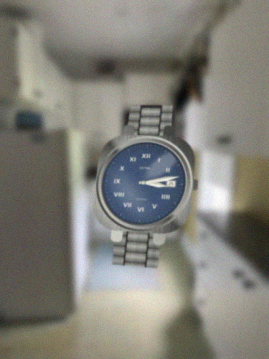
3,13
